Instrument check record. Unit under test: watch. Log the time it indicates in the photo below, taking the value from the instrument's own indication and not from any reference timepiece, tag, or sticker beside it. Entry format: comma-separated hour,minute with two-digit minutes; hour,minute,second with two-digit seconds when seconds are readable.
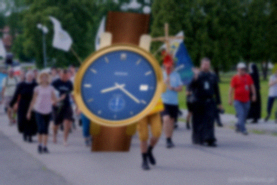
8,21
